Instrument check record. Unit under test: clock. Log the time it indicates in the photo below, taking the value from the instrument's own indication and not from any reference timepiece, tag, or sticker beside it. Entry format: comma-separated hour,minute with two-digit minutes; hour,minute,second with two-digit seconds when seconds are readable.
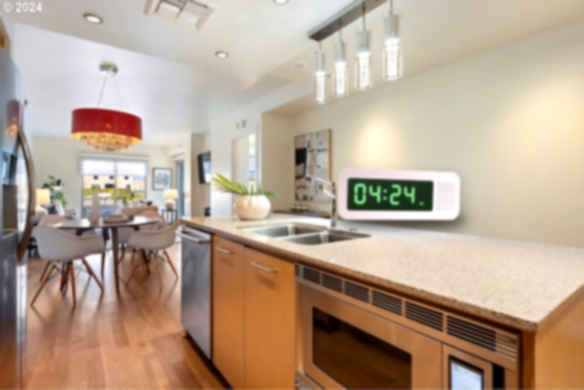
4,24
